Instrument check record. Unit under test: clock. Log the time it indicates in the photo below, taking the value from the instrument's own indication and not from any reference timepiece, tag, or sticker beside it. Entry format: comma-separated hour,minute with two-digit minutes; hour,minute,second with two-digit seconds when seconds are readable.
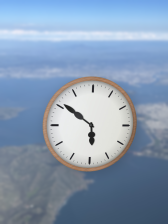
5,51
